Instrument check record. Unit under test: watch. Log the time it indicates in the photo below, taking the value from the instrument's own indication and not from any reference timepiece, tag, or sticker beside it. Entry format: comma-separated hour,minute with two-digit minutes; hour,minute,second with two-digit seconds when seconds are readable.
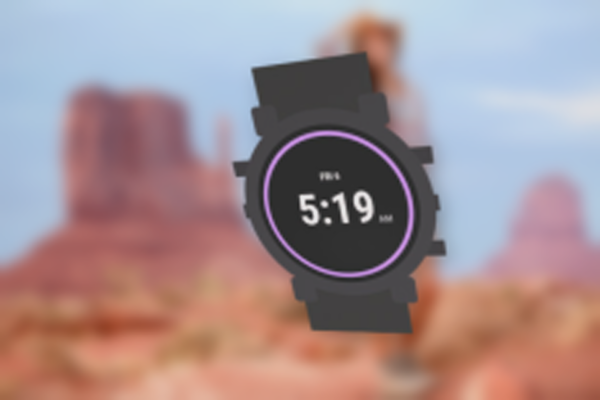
5,19
